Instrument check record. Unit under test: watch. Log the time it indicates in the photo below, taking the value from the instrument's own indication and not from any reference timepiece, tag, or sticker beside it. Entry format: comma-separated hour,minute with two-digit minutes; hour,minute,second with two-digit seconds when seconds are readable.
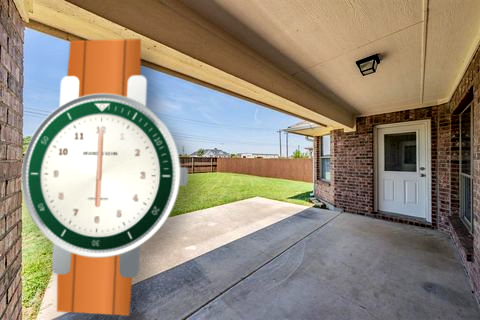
6,00
